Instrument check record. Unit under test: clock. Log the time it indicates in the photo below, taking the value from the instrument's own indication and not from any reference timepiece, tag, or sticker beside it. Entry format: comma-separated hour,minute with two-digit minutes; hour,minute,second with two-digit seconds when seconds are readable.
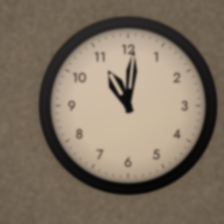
11,01
